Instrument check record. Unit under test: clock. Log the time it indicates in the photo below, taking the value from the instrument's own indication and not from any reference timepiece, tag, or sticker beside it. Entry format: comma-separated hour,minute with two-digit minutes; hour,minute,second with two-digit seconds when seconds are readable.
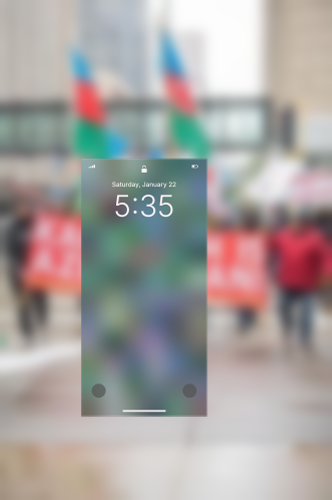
5,35
